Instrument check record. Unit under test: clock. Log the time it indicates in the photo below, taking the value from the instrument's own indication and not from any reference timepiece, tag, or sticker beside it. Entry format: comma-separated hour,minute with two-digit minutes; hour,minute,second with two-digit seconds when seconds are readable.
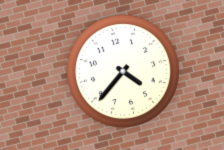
4,39
